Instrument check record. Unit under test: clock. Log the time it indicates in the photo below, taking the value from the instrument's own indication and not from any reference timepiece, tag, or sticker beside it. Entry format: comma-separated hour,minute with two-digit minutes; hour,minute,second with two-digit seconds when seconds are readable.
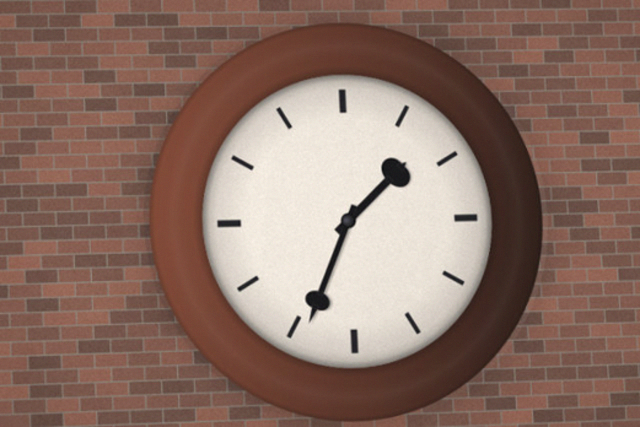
1,34
